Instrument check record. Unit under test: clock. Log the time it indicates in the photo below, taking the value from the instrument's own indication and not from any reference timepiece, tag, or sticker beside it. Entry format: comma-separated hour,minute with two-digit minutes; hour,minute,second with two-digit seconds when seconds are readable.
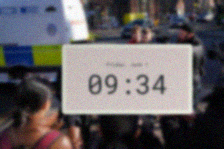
9,34
